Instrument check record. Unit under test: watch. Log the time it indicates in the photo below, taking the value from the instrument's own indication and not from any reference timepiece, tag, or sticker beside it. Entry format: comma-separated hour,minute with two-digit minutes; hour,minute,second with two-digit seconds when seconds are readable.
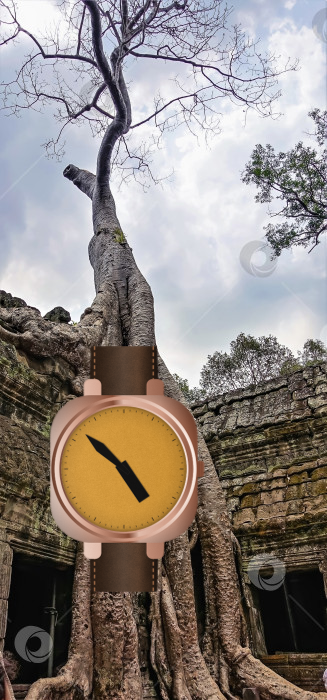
4,52
